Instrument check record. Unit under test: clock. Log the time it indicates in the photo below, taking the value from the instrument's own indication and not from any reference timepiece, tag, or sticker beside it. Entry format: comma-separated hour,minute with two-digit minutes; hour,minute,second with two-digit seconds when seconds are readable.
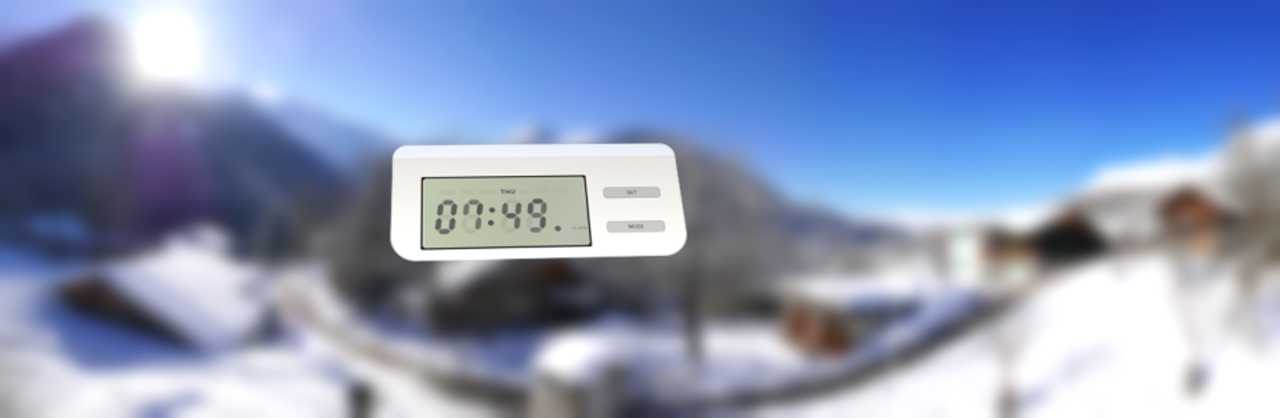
7,49
